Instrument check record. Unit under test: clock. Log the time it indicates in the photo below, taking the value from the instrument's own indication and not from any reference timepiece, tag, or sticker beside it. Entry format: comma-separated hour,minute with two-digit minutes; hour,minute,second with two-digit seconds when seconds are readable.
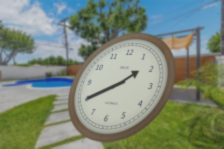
1,40
